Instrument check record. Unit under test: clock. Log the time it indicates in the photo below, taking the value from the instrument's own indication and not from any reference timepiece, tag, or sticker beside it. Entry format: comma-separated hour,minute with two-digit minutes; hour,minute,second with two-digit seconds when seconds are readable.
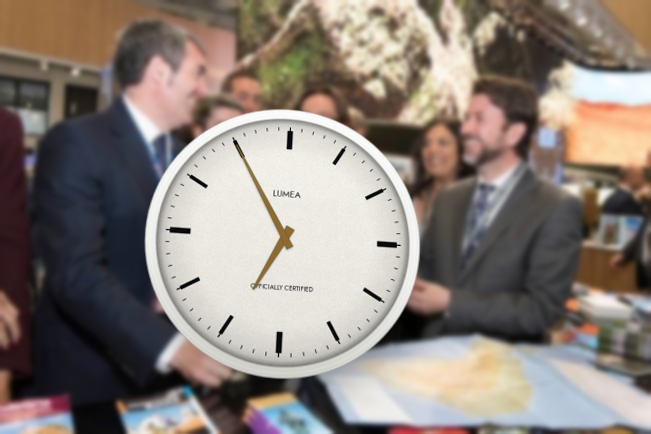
6,55
